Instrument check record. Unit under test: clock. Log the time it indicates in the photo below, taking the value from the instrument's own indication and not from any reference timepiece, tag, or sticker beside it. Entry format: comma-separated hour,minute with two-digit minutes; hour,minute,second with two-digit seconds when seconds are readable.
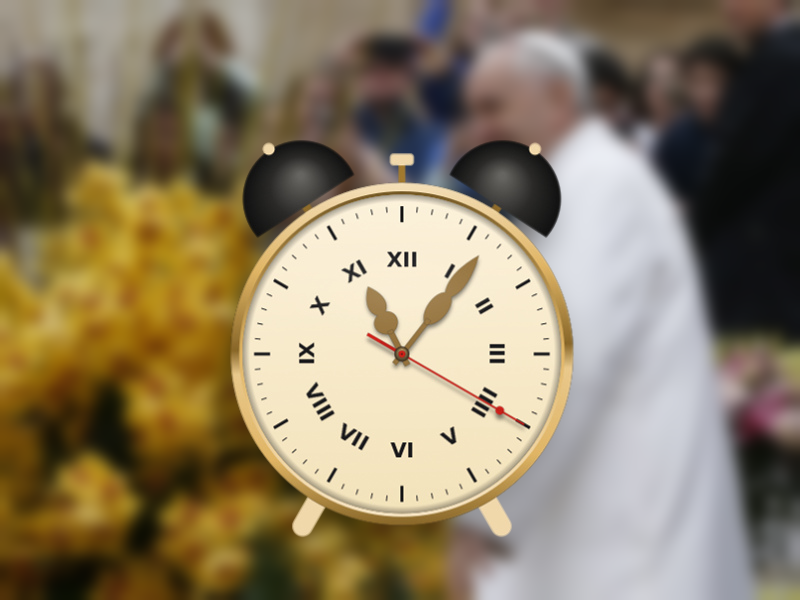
11,06,20
